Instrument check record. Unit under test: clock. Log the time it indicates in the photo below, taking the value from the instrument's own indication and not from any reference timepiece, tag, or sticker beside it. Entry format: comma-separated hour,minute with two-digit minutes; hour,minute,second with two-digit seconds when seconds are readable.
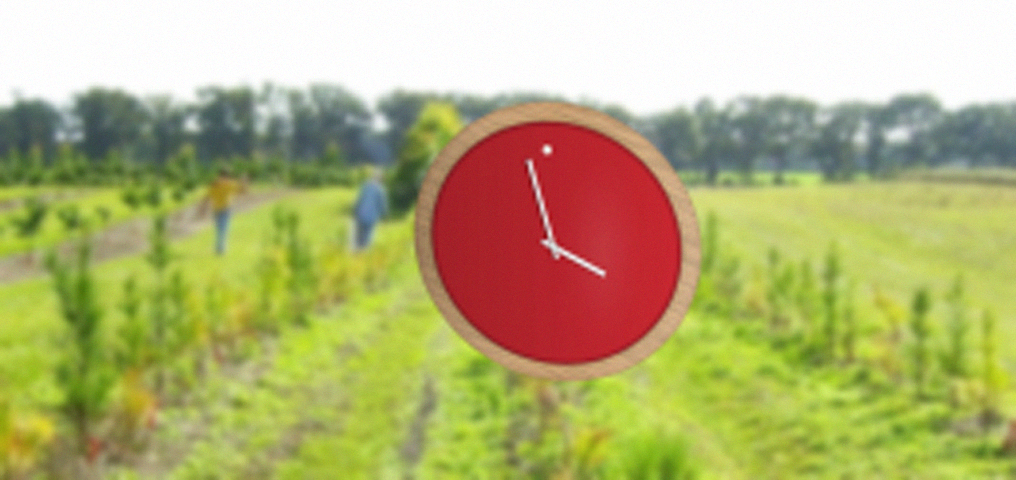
3,58
